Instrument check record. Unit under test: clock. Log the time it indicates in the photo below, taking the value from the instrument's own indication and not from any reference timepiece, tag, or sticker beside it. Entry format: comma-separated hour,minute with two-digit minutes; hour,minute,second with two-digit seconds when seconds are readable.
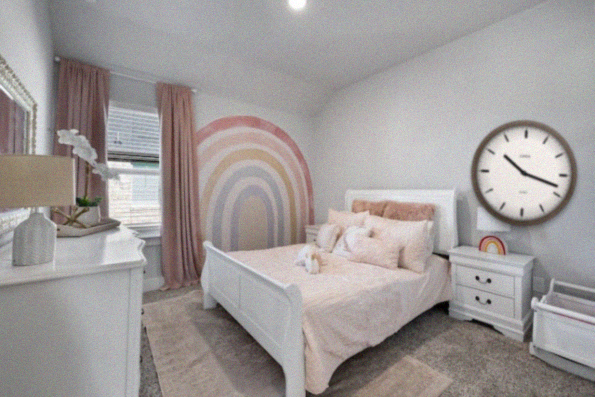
10,18
